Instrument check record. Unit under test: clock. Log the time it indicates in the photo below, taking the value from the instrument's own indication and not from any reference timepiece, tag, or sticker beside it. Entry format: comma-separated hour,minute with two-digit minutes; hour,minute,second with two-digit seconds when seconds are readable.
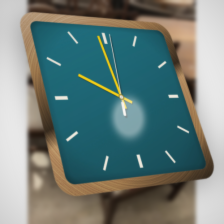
9,59,01
